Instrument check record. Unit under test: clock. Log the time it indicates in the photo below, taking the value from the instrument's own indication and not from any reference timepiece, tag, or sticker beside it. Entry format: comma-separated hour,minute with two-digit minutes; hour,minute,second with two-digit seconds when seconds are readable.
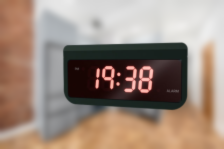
19,38
